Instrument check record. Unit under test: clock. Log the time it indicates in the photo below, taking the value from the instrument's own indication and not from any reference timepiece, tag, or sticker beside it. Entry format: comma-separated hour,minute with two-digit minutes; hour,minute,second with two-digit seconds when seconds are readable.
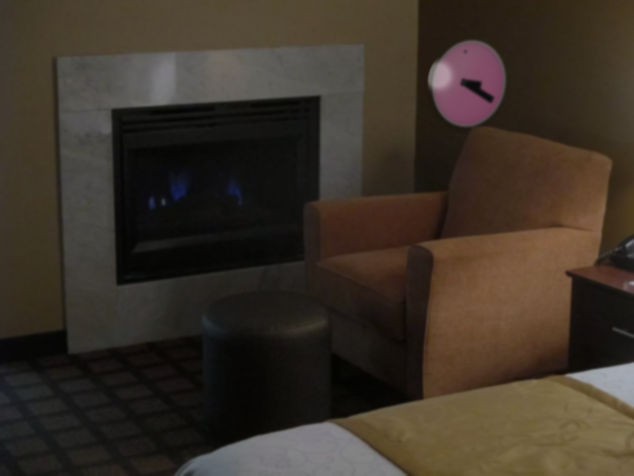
3,20
